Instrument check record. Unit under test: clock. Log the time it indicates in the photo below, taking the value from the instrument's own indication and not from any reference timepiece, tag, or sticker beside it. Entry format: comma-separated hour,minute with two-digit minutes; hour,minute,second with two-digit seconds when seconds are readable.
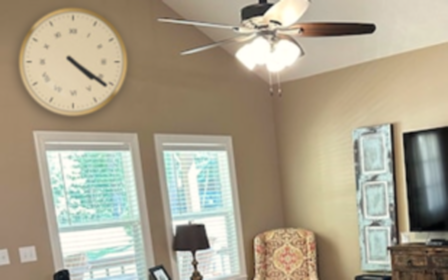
4,21
